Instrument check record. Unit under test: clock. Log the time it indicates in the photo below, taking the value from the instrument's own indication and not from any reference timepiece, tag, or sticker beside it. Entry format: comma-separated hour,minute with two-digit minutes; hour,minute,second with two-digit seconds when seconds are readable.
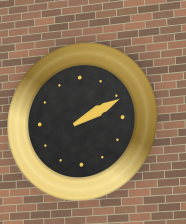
2,11
